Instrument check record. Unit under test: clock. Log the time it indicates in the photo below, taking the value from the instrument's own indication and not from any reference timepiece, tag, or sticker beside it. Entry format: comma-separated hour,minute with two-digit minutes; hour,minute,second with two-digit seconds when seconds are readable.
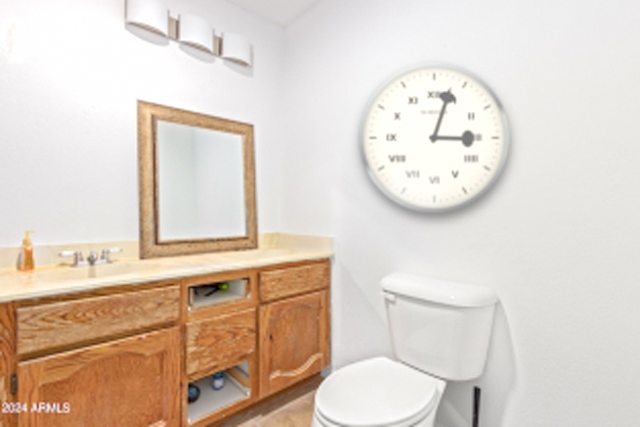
3,03
